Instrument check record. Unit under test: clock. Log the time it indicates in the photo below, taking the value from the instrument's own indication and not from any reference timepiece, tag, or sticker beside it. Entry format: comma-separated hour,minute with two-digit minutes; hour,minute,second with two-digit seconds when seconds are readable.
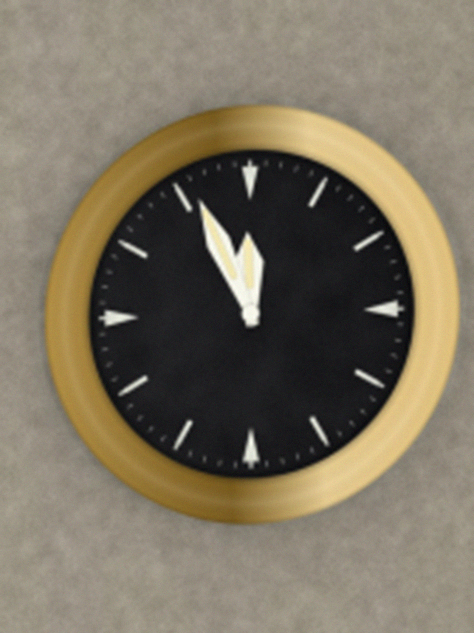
11,56
